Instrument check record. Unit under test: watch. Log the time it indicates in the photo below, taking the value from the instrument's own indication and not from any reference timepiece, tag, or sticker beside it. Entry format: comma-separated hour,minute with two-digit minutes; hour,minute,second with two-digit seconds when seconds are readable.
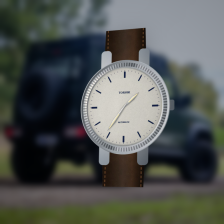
1,36
